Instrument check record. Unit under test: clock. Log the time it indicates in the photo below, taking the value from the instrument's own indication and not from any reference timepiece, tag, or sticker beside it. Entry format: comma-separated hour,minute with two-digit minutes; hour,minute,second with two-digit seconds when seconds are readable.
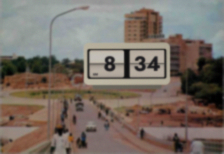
8,34
